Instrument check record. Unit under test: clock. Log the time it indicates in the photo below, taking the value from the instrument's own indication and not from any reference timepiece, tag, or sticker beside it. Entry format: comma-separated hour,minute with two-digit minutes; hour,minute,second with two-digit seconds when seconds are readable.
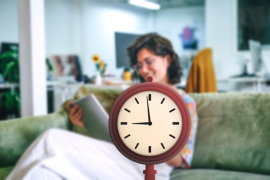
8,59
